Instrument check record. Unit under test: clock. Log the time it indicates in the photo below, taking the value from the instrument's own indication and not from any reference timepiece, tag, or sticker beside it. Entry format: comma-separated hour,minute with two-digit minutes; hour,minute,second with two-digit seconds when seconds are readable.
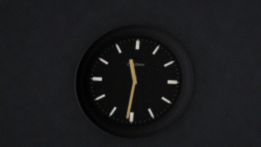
11,31
